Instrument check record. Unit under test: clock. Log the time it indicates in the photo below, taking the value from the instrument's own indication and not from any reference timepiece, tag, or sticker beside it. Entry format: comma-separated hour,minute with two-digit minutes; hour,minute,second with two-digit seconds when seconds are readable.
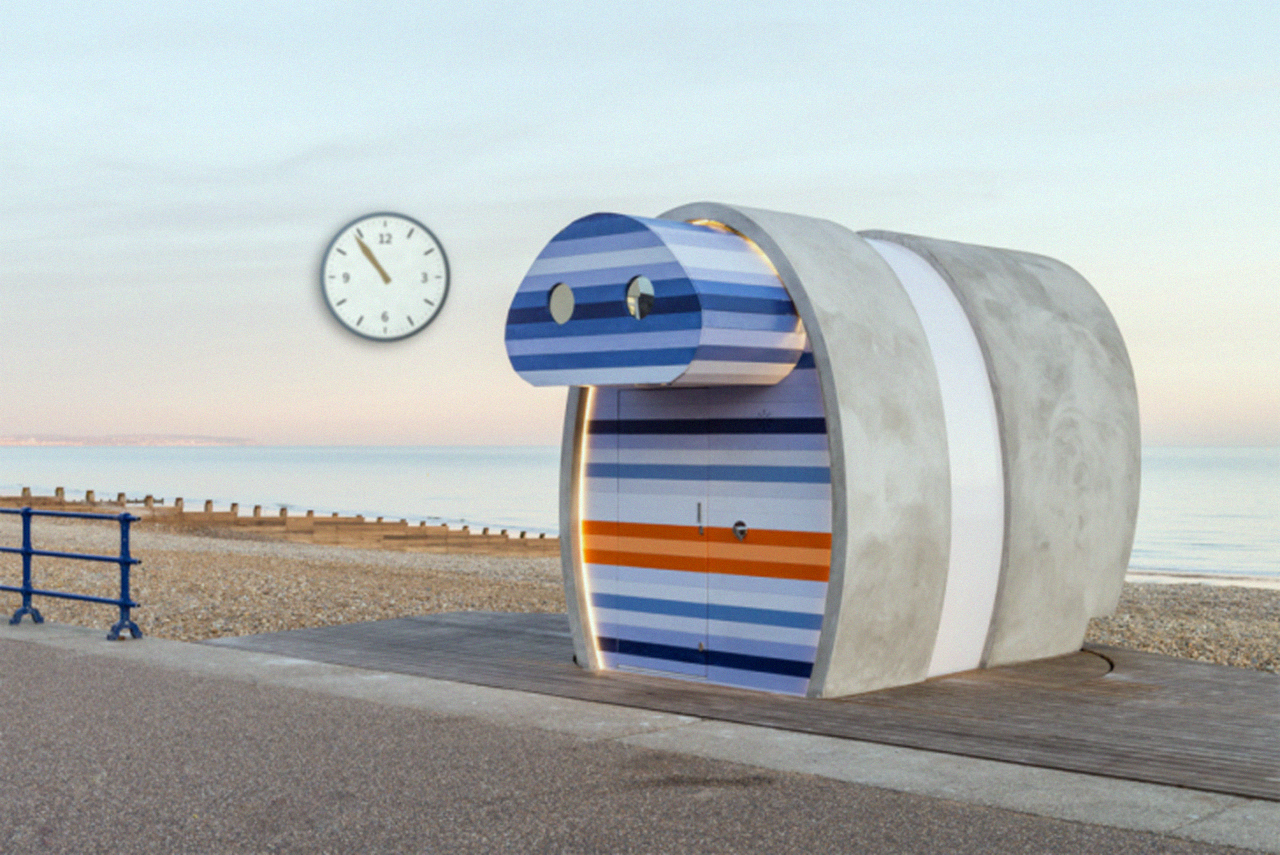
10,54
